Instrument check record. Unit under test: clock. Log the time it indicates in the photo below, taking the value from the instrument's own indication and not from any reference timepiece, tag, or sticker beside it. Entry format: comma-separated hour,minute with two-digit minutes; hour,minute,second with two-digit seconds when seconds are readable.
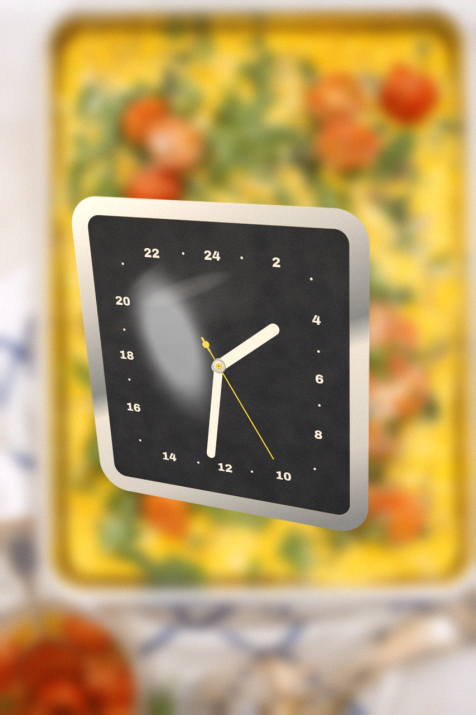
3,31,25
